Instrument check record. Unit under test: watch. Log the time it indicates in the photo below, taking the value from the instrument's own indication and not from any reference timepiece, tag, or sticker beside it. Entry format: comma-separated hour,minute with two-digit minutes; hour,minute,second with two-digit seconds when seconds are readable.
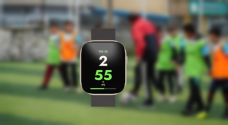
2,55
